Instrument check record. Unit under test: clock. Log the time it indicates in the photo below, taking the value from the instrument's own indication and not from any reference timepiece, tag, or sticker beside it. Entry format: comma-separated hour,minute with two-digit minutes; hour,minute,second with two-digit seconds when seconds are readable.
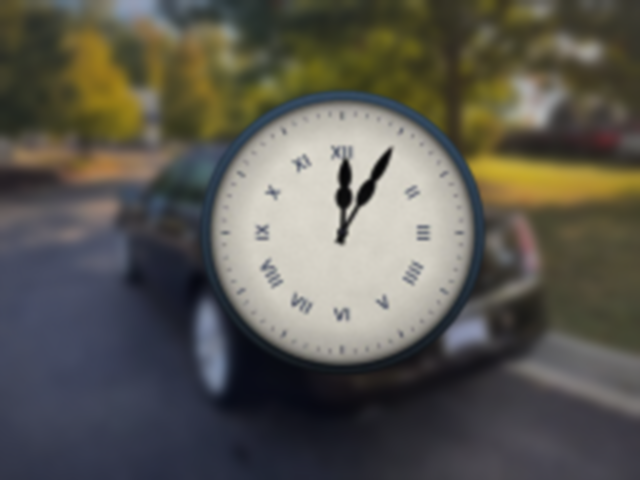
12,05
